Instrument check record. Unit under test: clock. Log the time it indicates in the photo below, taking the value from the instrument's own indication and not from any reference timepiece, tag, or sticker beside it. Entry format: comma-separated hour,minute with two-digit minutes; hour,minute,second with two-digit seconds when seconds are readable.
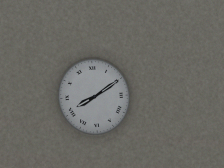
8,10
